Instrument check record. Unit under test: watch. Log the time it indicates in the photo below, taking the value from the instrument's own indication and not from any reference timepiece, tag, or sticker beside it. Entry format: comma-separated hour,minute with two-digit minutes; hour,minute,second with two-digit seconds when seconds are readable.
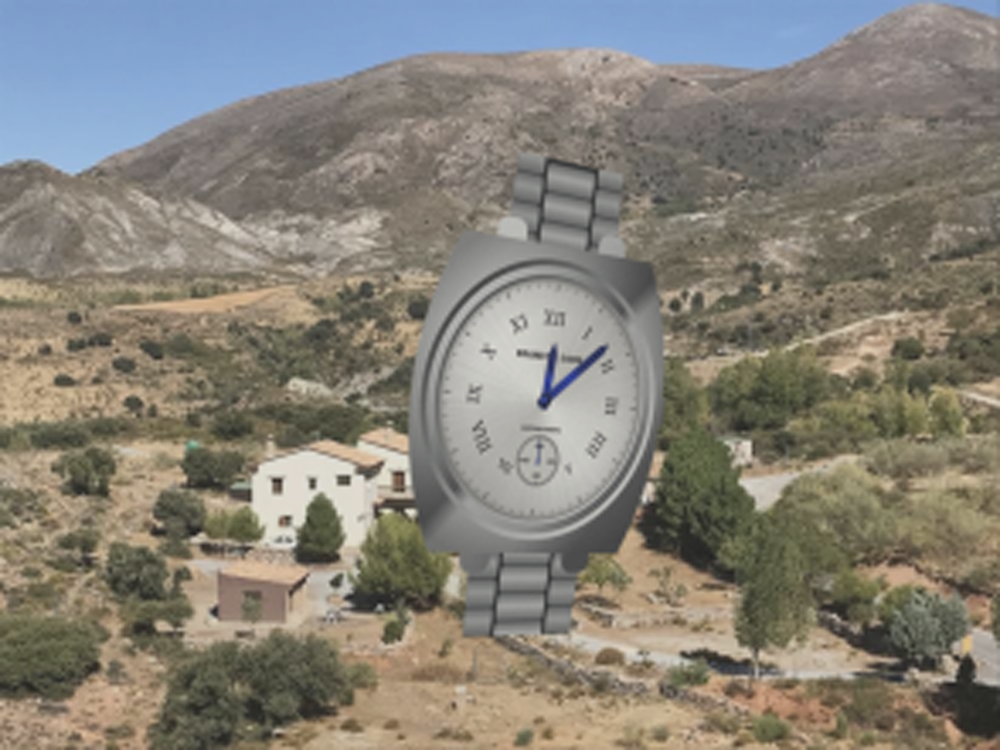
12,08
